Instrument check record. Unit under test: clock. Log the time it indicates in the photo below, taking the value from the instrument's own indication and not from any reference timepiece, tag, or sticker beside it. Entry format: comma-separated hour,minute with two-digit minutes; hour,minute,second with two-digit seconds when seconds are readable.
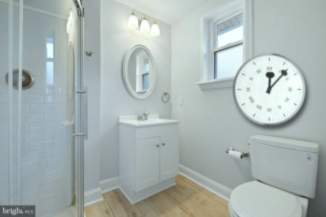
12,07
